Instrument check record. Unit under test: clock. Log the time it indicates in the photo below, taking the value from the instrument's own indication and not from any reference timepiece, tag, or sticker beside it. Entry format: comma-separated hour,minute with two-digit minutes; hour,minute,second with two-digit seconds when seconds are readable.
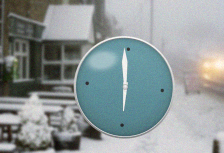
5,59
